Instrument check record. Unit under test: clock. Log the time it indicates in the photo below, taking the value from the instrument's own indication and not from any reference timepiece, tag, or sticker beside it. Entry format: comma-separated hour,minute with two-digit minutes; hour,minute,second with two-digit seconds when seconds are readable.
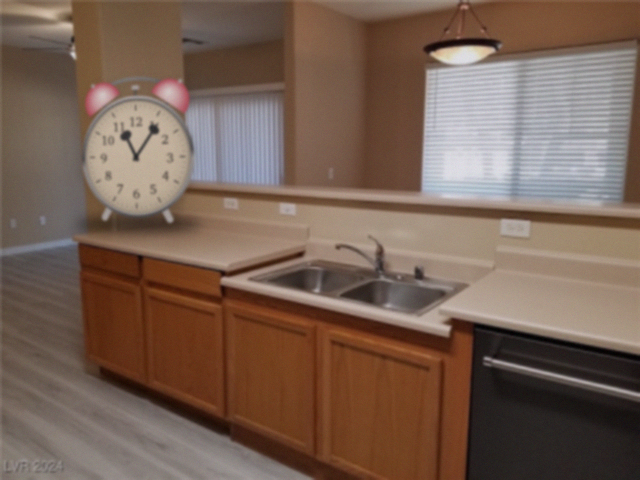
11,06
